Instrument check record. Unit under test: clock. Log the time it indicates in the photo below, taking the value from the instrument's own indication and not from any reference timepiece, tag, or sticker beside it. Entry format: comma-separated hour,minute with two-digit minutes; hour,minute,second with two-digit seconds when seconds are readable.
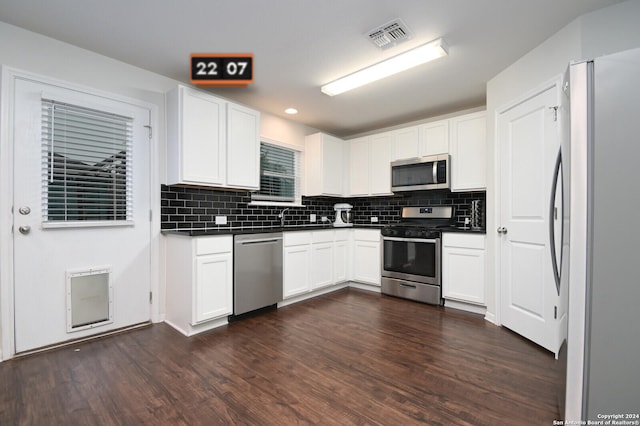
22,07
